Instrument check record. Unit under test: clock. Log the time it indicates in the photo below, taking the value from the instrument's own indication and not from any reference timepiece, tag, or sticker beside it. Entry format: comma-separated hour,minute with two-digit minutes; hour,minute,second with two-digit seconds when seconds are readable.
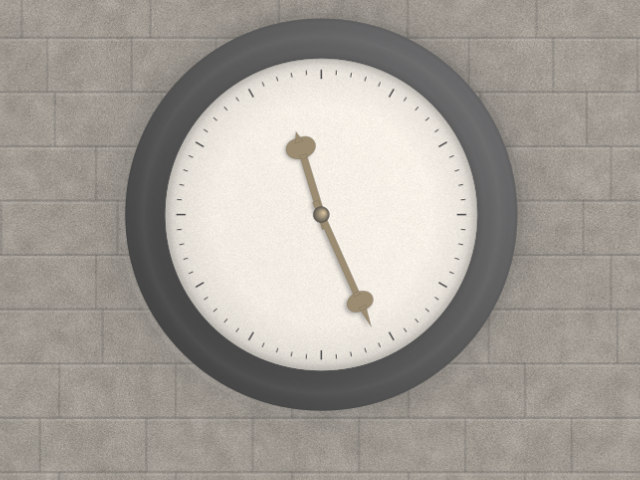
11,26
